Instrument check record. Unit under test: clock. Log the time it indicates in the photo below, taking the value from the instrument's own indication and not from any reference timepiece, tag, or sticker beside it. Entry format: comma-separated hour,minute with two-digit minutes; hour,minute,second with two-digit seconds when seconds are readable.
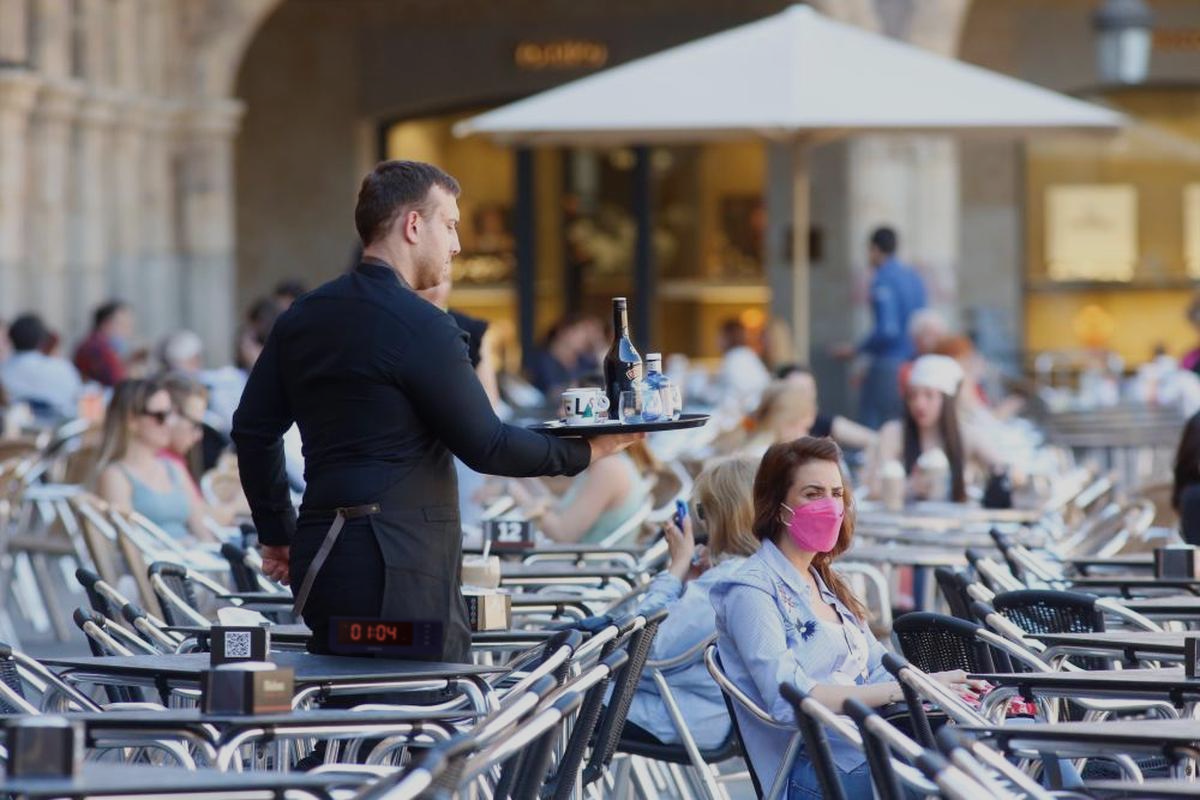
1,04
